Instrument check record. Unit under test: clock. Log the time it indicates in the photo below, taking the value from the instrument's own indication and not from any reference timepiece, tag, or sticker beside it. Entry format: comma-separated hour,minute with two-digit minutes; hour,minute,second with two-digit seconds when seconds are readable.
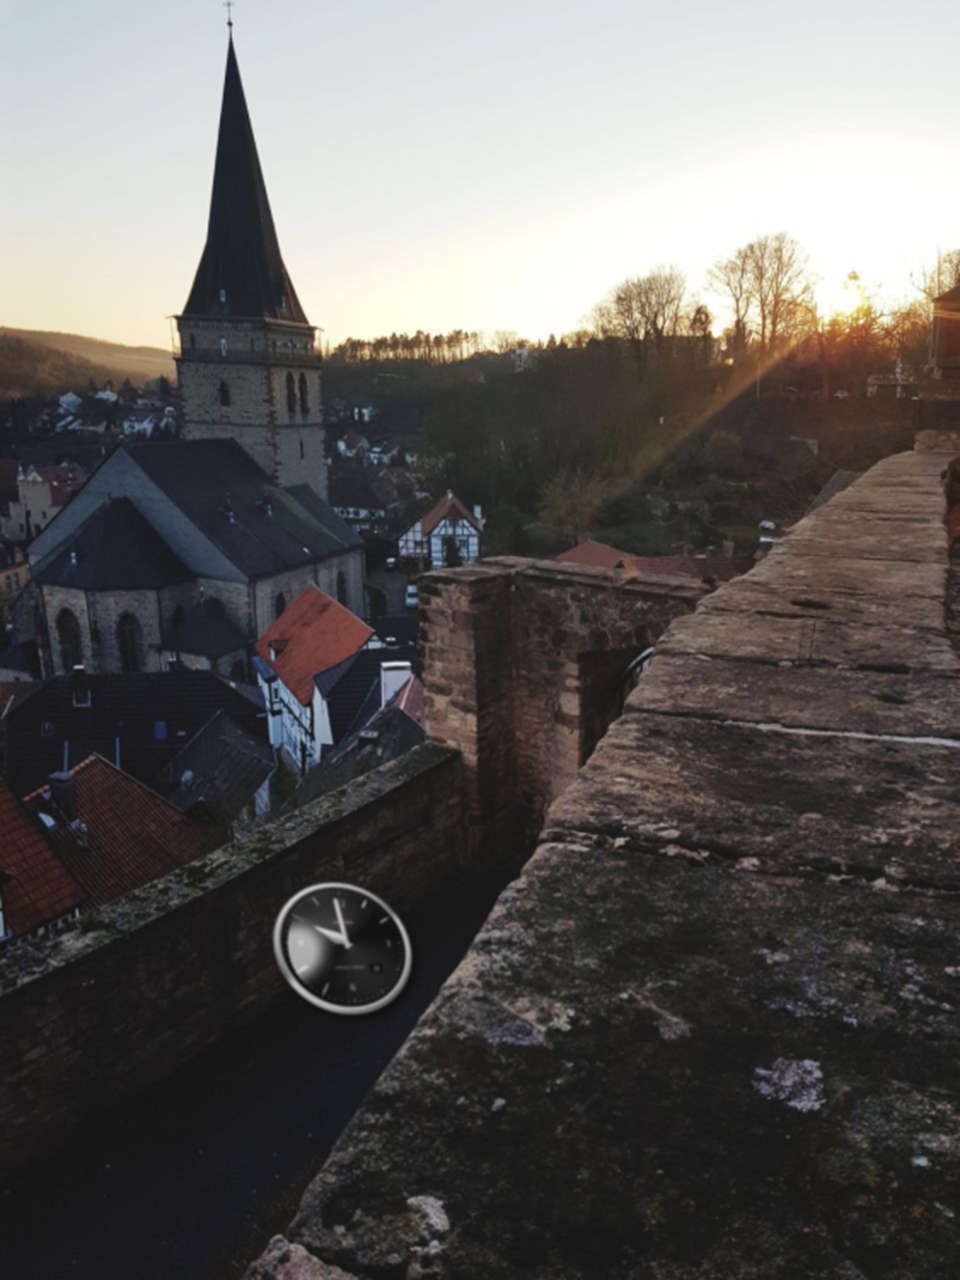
9,59
